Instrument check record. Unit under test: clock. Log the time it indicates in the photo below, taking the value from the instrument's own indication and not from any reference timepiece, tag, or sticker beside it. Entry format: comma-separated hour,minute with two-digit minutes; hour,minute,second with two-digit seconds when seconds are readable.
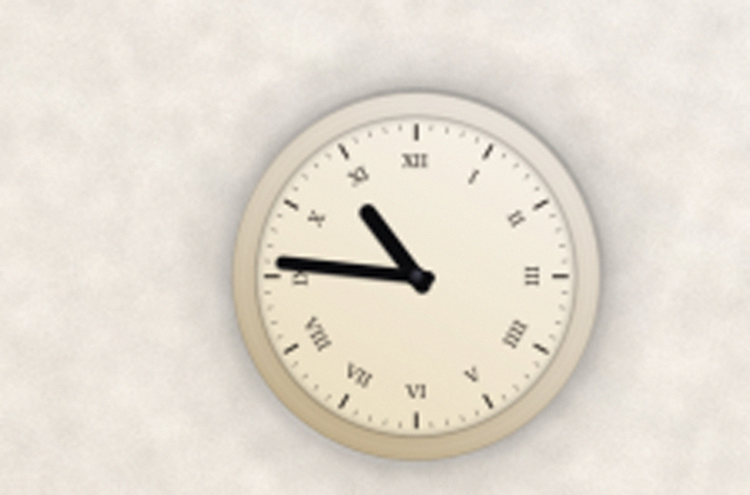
10,46
